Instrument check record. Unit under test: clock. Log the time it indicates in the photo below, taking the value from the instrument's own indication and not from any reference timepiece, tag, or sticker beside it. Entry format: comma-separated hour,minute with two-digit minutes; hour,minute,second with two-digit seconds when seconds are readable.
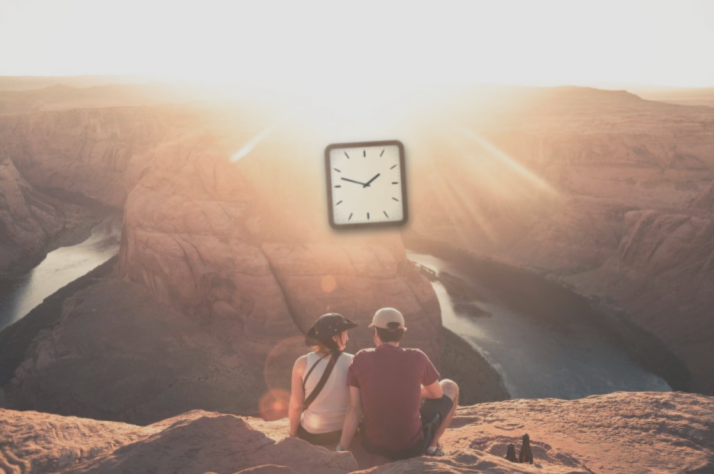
1,48
